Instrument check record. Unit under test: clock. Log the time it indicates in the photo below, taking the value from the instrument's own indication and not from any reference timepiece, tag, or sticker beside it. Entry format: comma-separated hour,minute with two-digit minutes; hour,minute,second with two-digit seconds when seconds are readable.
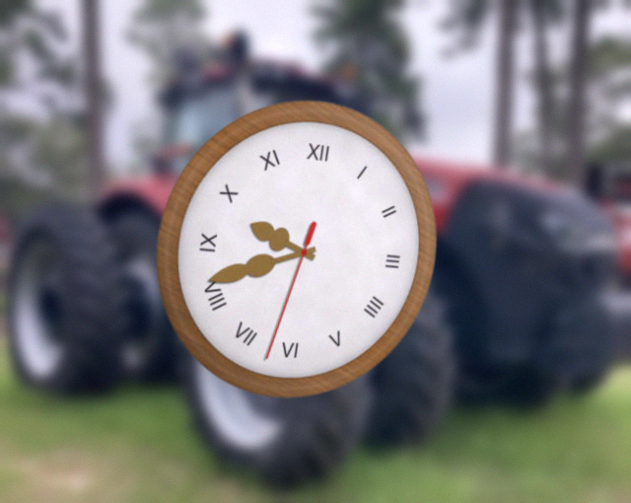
9,41,32
